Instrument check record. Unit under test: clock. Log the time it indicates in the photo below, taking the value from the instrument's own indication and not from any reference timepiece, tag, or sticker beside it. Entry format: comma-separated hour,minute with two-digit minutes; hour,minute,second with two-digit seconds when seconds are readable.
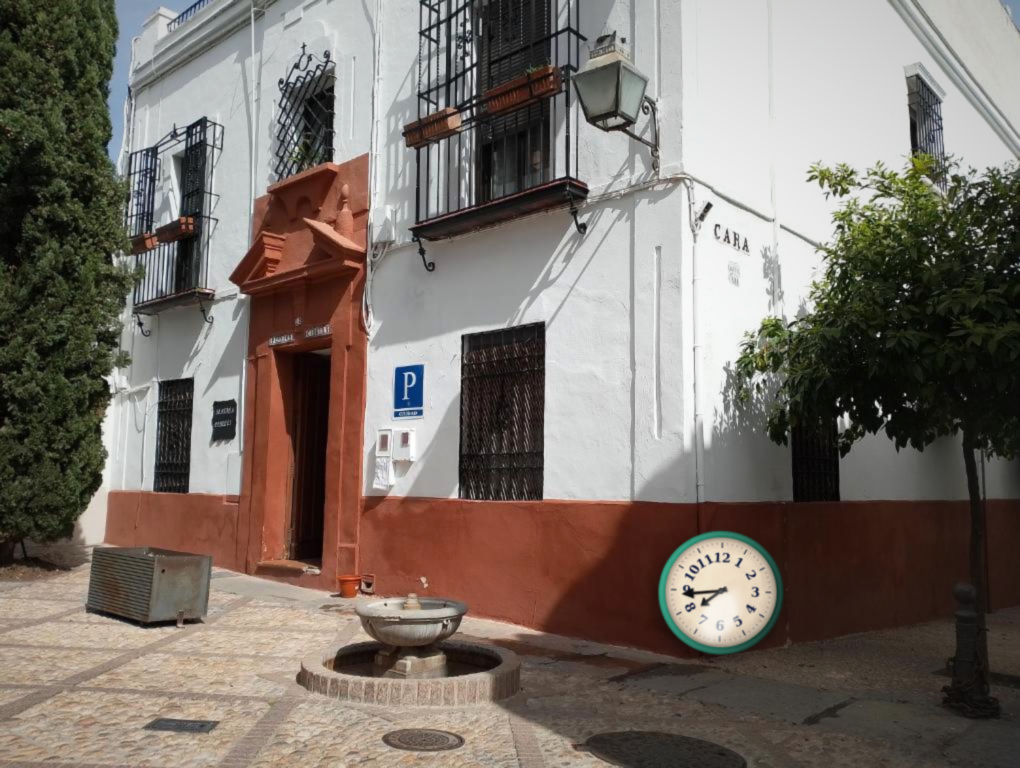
7,44
